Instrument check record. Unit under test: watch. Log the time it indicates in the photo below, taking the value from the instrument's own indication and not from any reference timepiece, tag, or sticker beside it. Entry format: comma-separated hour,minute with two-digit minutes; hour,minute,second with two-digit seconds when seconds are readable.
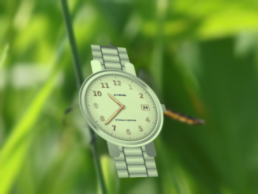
10,38
